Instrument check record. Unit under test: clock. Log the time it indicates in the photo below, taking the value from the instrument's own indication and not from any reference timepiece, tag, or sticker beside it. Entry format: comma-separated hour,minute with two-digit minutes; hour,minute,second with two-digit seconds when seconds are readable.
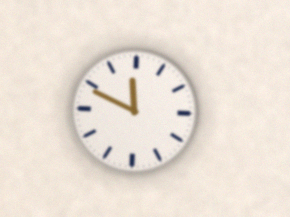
11,49
